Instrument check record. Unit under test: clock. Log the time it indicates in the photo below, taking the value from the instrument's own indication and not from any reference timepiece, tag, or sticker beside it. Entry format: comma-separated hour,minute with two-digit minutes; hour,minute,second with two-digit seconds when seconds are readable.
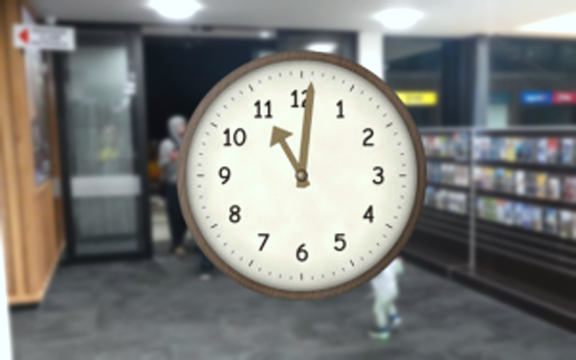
11,01
